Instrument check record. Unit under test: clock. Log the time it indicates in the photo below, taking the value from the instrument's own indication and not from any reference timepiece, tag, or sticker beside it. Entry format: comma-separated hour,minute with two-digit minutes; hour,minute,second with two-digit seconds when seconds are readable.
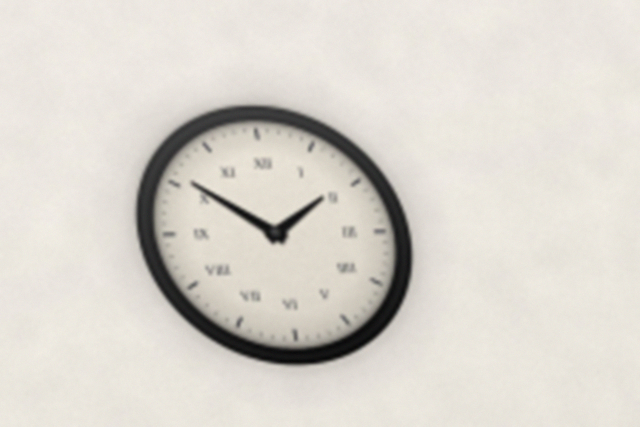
1,51
